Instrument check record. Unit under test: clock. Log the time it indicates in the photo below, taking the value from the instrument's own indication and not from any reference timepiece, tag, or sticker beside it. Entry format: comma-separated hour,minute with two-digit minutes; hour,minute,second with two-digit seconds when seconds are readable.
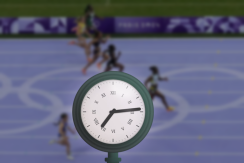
7,14
